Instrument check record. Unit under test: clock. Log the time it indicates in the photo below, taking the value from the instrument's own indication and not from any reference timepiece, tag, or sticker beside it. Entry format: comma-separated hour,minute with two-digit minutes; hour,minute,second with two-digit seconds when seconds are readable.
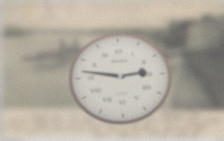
2,47
